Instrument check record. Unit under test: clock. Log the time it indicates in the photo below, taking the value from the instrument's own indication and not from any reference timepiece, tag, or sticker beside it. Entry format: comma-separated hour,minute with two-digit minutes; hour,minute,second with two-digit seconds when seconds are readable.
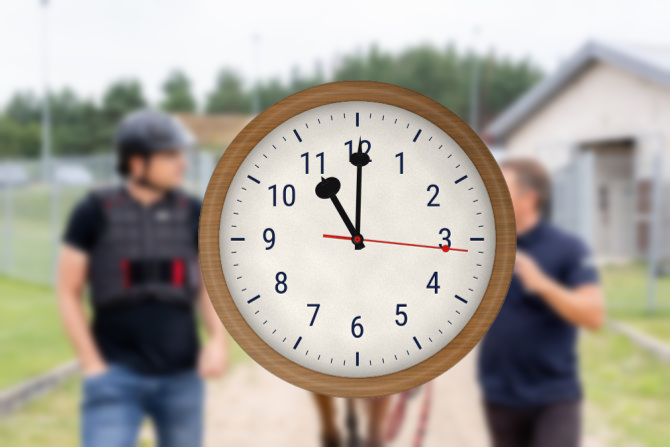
11,00,16
